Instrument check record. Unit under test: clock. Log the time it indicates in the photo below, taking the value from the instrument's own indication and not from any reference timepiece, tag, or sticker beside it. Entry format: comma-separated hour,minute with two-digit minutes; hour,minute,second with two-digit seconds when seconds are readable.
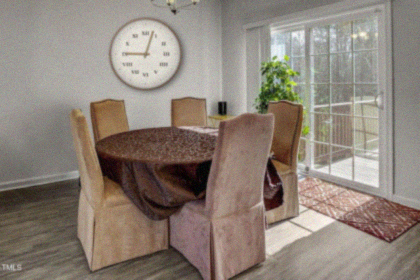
9,03
